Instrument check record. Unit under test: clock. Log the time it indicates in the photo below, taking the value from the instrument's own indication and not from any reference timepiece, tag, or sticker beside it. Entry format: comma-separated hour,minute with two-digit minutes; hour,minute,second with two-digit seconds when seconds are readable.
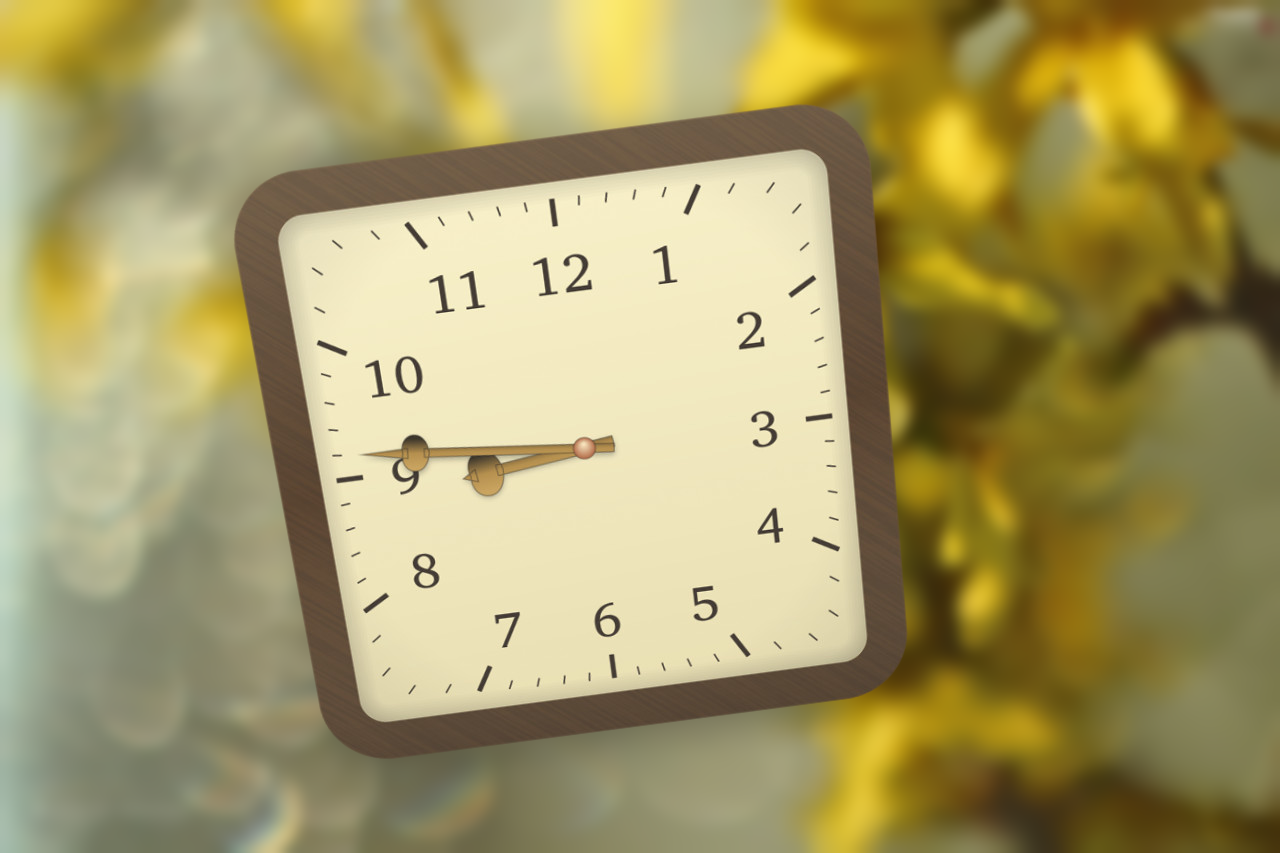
8,46
